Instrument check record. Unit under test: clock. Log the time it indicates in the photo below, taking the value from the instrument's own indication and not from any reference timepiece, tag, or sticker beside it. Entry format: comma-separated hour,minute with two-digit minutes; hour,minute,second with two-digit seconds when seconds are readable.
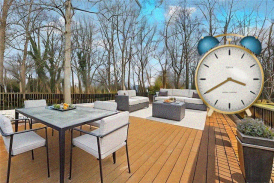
3,40
